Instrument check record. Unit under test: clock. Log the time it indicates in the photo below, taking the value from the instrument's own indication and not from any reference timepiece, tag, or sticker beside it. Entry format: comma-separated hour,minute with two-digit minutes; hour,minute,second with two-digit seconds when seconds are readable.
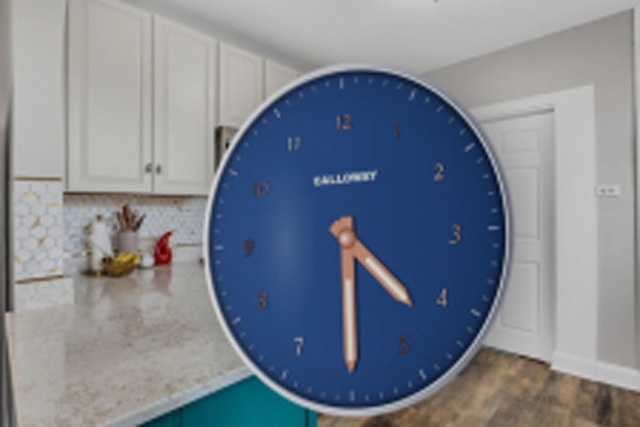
4,30
